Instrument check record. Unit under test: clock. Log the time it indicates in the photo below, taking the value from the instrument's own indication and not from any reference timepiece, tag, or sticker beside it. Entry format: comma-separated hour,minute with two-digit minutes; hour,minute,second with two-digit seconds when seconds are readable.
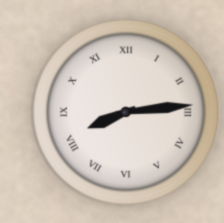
8,14
